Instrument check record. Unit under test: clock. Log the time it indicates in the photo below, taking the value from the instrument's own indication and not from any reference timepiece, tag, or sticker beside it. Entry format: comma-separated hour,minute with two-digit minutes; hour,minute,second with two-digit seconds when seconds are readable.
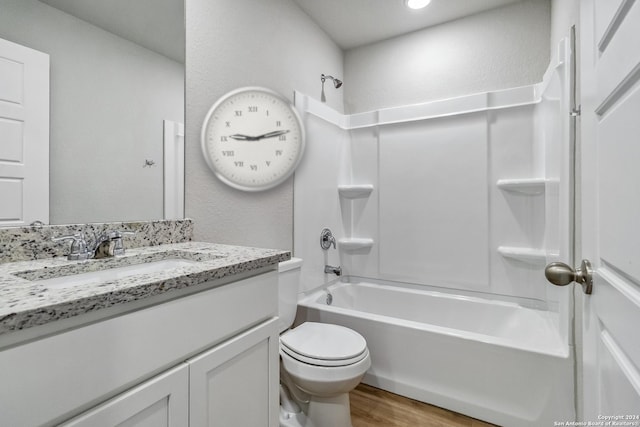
9,13
